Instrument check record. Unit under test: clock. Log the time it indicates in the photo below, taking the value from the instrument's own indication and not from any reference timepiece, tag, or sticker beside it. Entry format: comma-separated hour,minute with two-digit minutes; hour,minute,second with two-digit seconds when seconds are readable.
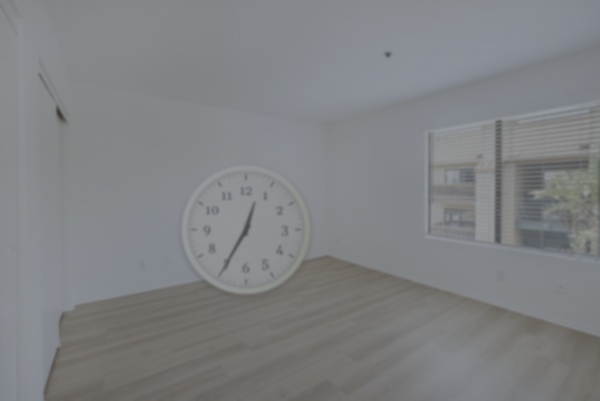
12,35
